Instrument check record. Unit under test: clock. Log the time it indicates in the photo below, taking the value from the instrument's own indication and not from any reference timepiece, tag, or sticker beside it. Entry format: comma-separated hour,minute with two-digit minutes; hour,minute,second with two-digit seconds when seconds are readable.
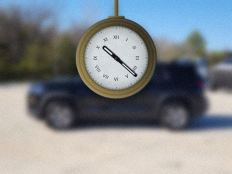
10,22
